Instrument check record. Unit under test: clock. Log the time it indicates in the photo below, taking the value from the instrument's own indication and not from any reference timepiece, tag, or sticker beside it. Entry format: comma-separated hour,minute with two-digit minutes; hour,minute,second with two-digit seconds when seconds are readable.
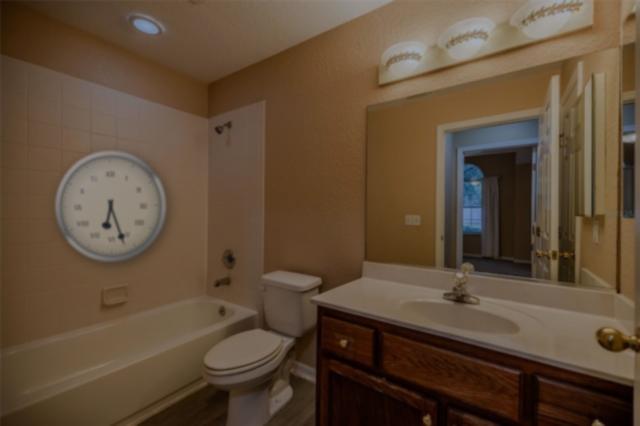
6,27
